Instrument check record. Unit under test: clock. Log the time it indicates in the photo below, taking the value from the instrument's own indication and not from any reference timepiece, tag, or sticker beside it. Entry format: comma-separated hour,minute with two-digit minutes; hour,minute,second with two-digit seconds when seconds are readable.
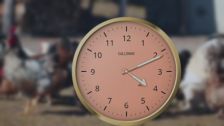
4,11
